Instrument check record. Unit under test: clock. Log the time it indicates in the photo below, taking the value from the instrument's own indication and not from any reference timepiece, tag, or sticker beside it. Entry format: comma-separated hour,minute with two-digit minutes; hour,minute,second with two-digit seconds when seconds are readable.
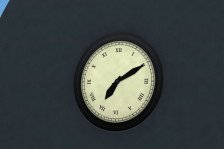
7,10
